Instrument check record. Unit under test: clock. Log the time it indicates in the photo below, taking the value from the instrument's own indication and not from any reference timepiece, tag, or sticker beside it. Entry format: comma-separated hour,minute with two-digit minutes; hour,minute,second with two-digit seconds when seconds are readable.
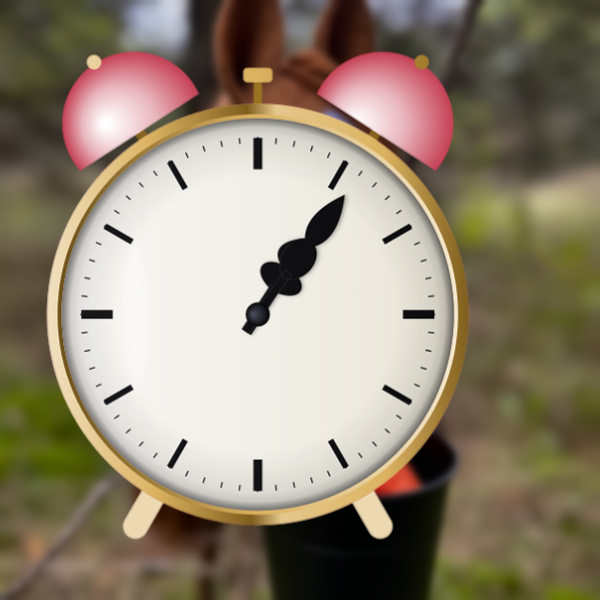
1,06
